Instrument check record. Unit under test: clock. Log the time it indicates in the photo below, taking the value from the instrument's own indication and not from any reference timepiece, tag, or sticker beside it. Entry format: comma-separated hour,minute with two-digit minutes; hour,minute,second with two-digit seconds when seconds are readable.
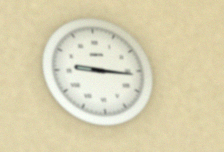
9,16
